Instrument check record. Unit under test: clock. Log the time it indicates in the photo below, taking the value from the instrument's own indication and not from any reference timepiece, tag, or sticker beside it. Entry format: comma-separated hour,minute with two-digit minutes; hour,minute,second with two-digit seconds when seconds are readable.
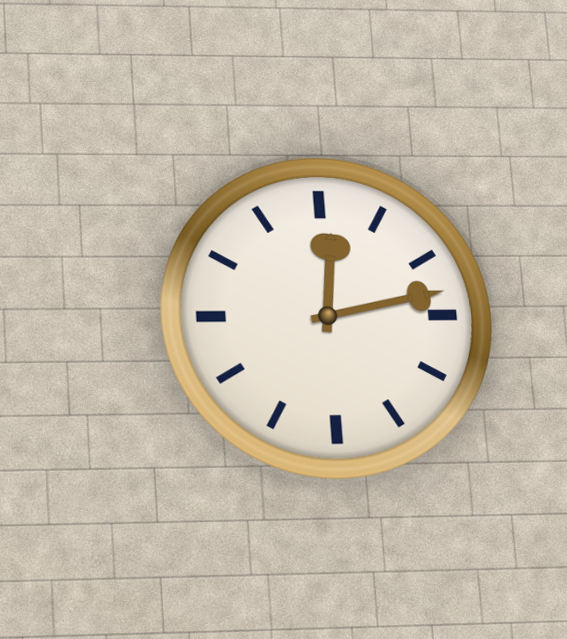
12,13
